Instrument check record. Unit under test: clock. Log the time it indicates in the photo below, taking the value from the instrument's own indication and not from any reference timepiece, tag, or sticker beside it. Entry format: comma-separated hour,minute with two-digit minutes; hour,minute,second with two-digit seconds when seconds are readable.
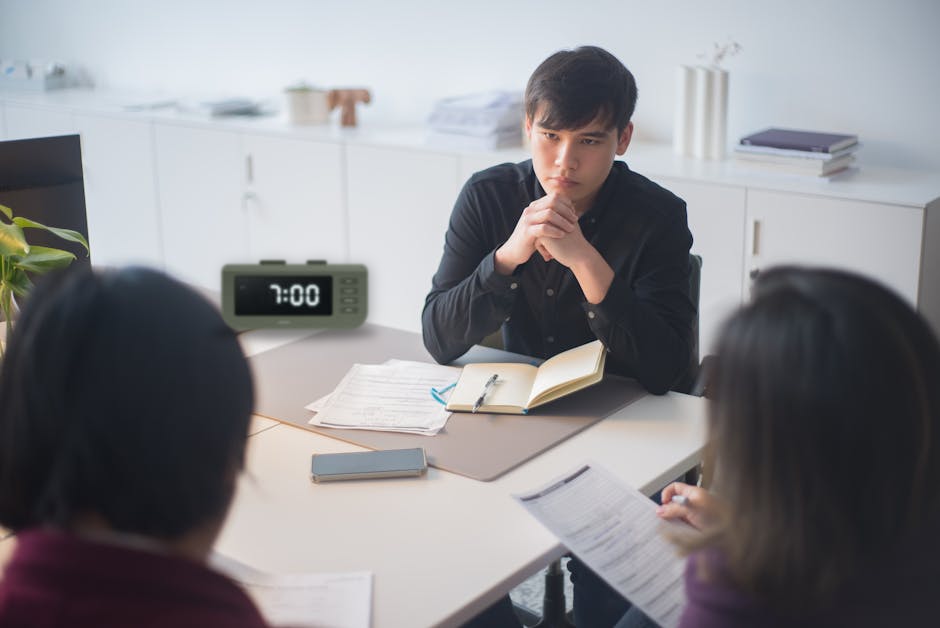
7,00
